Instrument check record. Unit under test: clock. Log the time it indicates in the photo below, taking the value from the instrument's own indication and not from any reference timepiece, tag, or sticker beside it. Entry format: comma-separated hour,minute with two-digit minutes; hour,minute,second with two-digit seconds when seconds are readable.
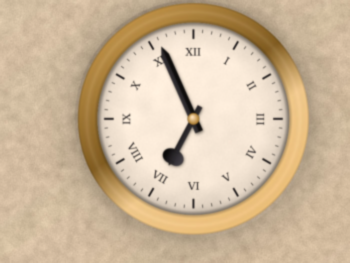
6,56
